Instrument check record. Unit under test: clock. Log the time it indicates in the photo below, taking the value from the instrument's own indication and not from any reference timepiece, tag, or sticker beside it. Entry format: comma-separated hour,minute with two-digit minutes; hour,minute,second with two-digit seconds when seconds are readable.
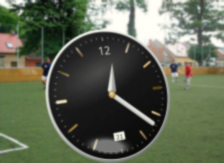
12,22
